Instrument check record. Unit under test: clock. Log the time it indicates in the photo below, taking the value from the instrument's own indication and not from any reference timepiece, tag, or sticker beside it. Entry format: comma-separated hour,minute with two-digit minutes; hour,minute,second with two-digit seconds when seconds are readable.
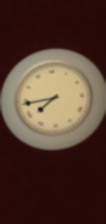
7,44
